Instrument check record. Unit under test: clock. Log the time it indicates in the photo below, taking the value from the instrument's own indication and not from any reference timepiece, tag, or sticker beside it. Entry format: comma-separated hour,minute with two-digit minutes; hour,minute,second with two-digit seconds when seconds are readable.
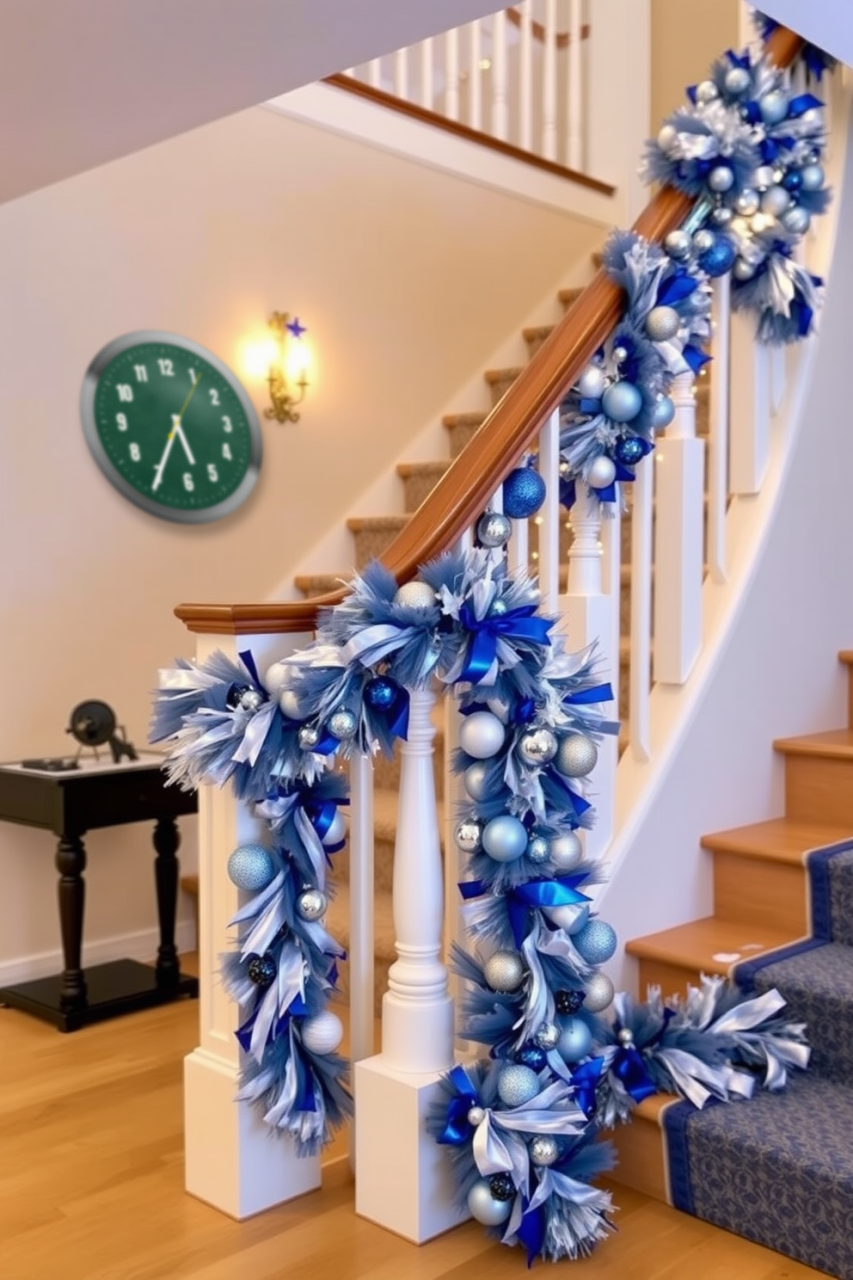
5,35,06
